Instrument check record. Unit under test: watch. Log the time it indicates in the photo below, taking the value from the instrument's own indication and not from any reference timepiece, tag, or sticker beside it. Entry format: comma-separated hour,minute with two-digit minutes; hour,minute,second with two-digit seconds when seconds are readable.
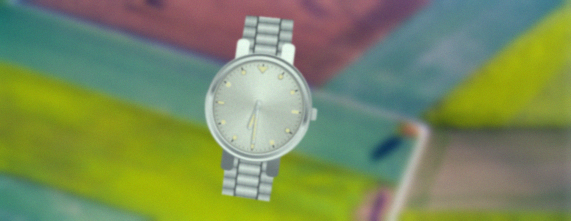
6,30
